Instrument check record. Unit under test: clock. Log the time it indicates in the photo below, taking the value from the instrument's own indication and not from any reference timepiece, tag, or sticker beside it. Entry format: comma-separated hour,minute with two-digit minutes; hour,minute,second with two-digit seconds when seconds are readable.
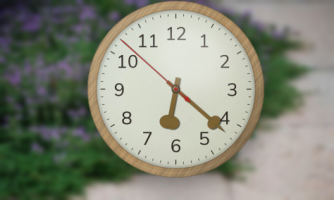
6,21,52
